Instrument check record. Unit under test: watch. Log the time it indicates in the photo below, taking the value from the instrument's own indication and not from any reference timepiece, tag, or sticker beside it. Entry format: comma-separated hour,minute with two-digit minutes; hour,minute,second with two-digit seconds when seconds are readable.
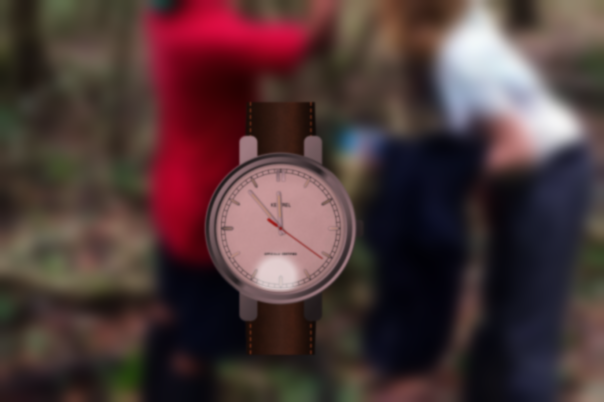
11,53,21
